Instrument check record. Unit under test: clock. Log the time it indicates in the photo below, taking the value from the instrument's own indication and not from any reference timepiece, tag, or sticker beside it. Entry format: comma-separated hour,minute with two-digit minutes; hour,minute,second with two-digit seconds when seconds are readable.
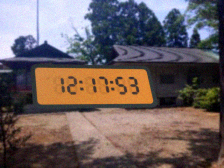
12,17,53
